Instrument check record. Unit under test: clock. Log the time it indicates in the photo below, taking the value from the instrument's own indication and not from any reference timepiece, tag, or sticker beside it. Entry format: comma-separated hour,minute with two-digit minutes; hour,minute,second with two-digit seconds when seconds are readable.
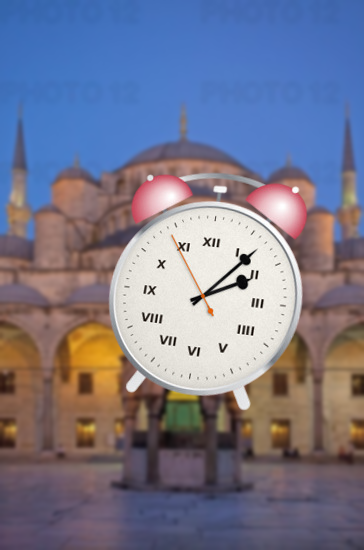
2,06,54
